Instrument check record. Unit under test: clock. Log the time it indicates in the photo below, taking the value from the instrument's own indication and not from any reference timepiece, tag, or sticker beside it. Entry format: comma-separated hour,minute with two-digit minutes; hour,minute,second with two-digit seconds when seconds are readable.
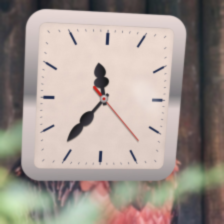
11,36,23
